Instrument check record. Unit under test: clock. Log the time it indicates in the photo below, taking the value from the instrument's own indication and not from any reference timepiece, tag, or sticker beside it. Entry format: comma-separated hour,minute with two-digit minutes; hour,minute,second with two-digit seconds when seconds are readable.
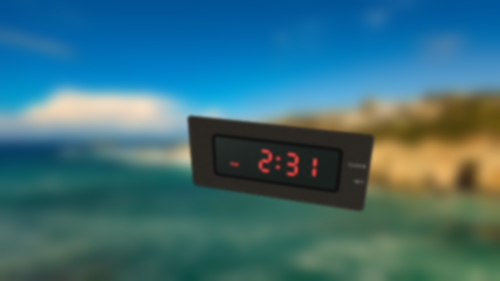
2,31
